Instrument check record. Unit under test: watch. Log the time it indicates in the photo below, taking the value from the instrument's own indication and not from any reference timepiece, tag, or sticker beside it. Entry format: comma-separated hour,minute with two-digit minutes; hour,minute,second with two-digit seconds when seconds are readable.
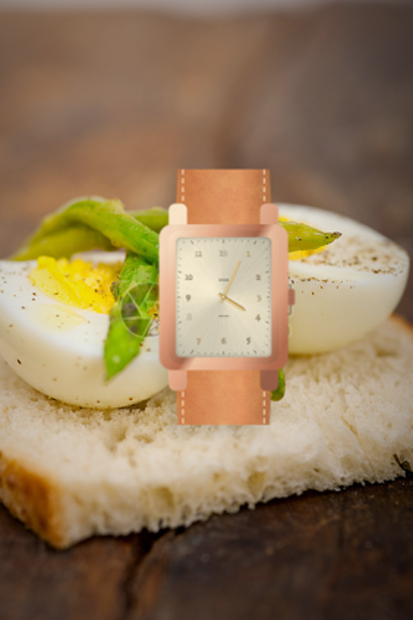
4,04
